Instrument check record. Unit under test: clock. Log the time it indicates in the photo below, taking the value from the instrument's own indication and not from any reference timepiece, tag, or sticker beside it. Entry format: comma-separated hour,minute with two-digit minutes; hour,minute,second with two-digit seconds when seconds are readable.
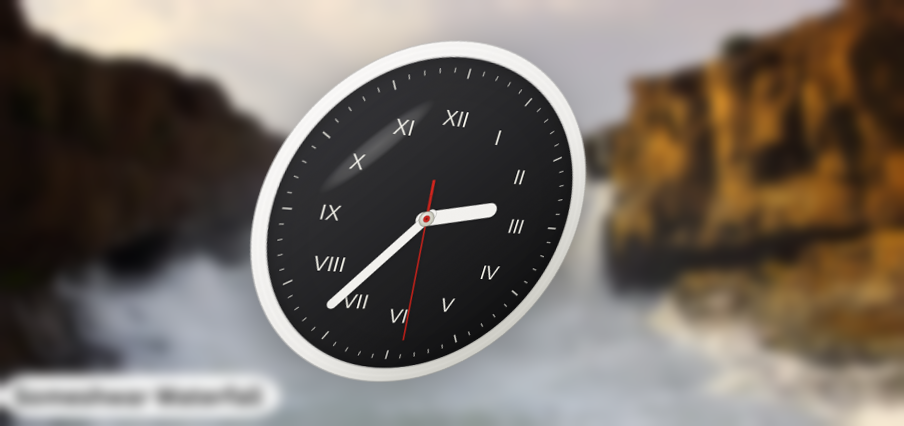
2,36,29
